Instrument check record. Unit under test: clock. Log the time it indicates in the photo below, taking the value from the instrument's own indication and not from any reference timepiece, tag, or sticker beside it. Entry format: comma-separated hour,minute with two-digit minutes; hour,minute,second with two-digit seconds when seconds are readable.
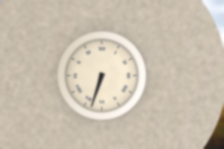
6,33
